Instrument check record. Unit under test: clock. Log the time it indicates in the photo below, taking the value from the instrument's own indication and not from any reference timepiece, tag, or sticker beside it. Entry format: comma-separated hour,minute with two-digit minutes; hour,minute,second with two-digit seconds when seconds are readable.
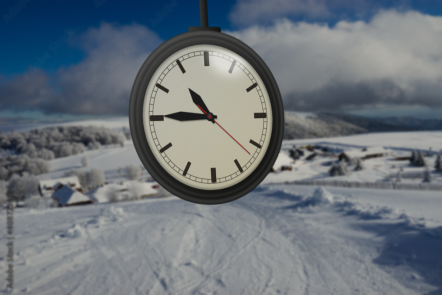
10,45,22
